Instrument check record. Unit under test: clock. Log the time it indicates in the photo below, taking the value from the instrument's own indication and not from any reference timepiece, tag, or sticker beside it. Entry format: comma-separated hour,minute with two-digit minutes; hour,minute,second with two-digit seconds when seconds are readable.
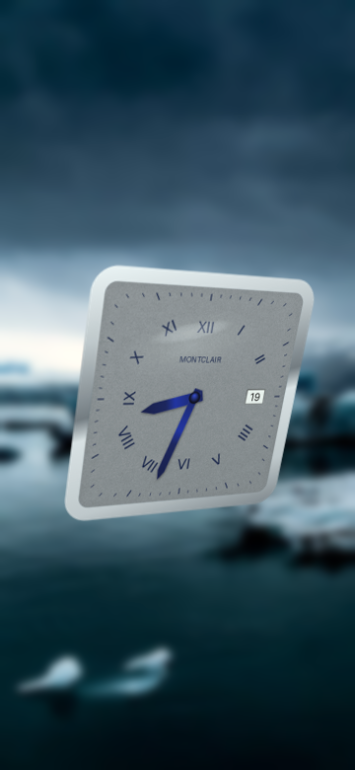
8,33
